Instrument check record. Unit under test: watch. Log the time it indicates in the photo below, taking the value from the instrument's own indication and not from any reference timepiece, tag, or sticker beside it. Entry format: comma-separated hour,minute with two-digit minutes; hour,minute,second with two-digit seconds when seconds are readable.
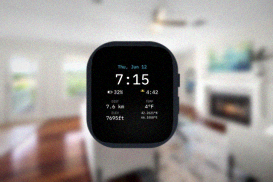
7,15
